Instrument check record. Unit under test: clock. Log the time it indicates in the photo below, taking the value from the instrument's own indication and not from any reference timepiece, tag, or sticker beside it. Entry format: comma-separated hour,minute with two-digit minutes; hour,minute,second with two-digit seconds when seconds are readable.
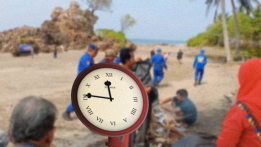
11,46
